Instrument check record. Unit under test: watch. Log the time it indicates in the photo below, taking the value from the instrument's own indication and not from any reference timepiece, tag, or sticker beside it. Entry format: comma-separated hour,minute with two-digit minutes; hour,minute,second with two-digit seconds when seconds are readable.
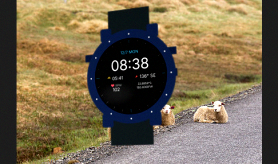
8,38
